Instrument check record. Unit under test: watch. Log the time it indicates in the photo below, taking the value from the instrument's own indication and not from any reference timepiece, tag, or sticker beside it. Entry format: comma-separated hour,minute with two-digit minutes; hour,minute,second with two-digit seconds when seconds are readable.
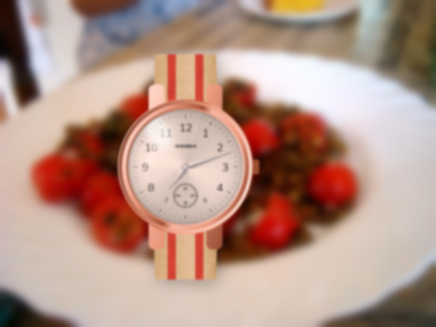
7,12
